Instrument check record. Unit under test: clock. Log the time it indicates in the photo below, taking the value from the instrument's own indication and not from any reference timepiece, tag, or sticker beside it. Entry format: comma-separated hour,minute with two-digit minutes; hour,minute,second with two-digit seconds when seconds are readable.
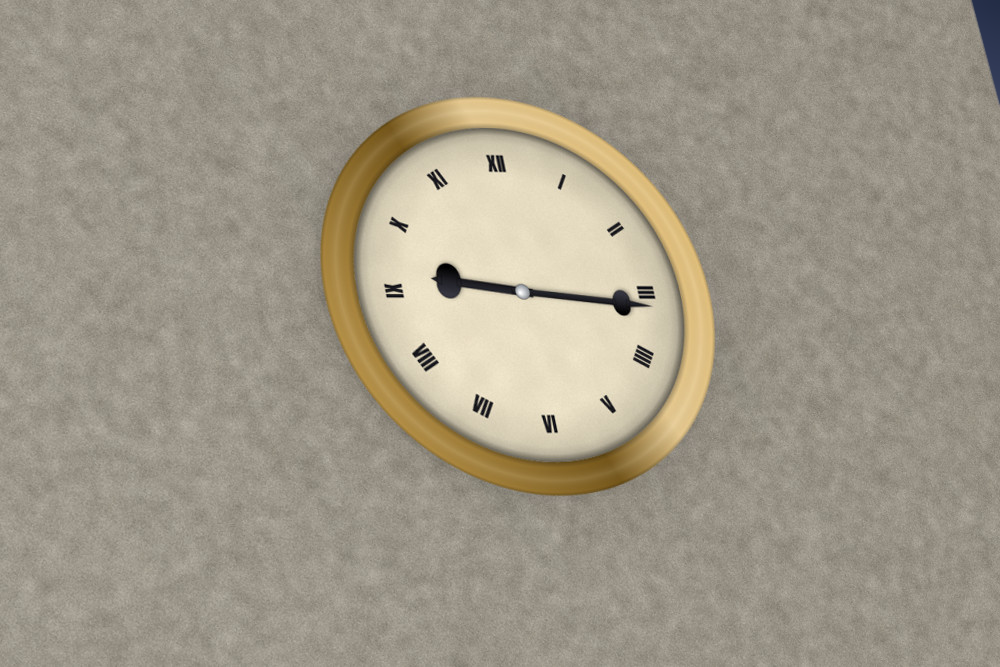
9,16
